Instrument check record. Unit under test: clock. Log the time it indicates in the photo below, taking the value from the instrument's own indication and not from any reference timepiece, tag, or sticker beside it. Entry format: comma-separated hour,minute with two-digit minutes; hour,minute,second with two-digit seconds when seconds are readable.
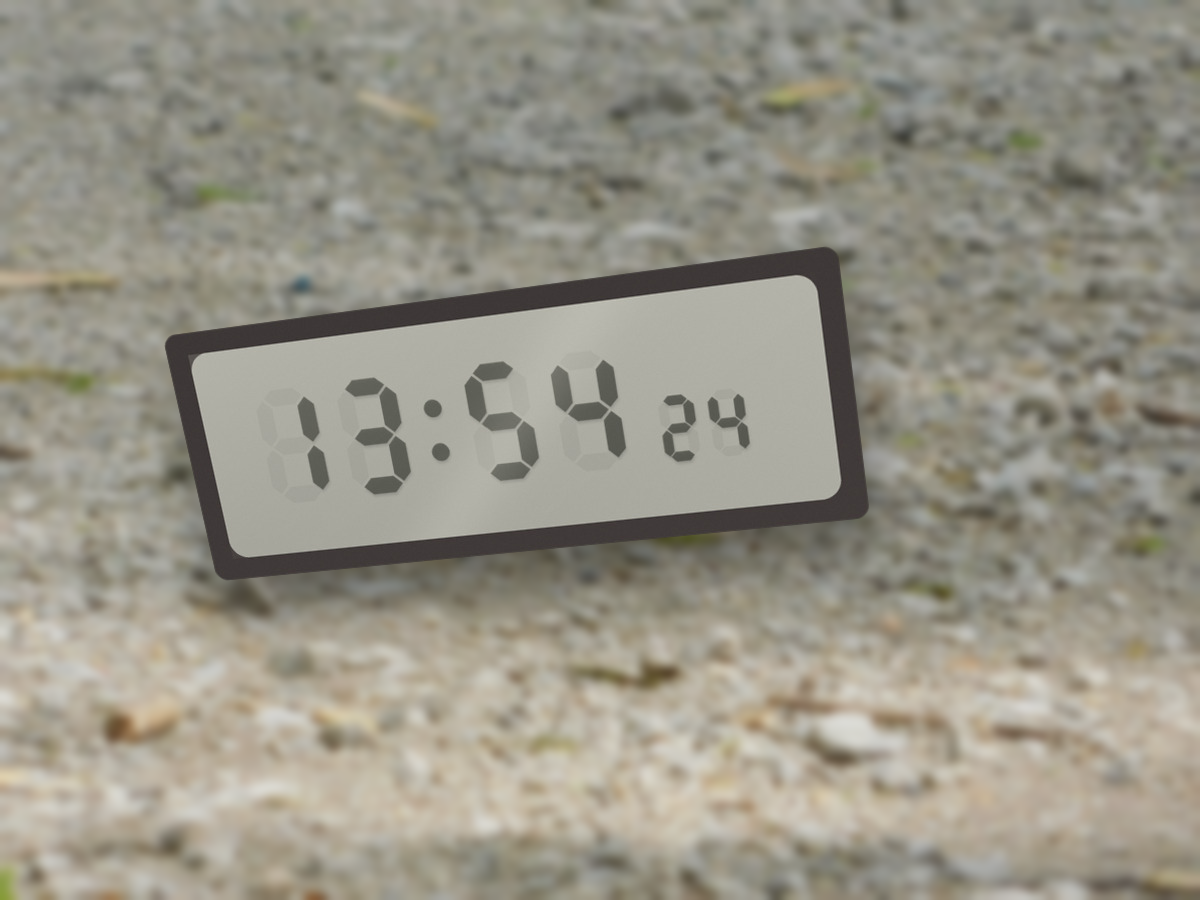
13,54,24
